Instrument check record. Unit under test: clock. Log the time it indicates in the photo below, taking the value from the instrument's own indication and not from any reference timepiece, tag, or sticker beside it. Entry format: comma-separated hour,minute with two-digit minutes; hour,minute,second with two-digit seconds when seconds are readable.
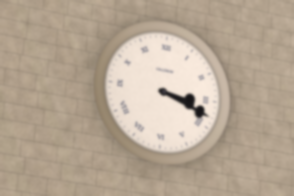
3,18
